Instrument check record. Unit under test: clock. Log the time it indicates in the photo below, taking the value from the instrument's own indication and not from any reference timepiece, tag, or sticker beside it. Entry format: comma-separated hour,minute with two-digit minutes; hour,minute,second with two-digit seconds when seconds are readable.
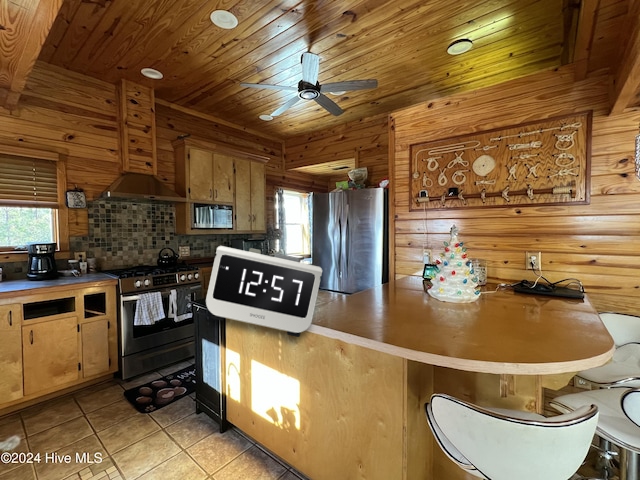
12,57
